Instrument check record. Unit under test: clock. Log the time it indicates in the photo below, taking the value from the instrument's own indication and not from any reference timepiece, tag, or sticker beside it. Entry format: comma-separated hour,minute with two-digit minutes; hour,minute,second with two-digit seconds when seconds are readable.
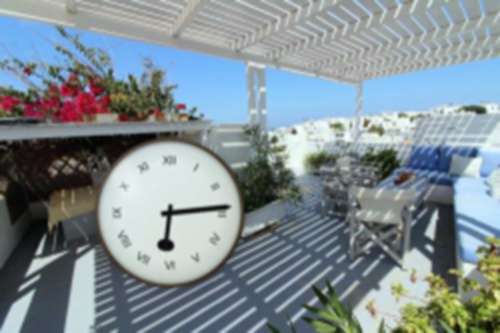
6,14
